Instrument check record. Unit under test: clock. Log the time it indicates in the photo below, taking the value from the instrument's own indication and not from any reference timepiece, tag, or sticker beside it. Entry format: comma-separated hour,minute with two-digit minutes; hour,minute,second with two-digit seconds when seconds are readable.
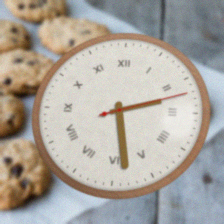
2,28,12
